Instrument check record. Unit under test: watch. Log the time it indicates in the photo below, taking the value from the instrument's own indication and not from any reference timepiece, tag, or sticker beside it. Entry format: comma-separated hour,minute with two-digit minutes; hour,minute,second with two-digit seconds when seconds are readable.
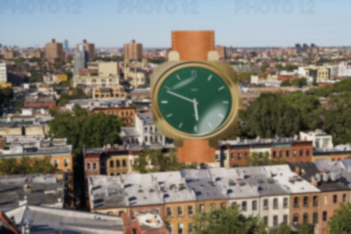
5,49
